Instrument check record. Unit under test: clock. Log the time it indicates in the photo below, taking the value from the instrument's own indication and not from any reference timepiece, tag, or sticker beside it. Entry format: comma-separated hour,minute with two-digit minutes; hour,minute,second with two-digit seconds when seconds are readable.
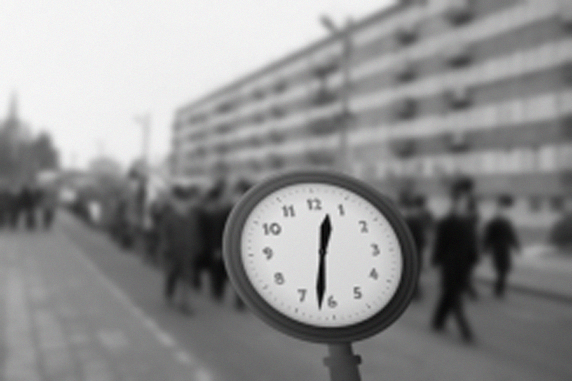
12,32
